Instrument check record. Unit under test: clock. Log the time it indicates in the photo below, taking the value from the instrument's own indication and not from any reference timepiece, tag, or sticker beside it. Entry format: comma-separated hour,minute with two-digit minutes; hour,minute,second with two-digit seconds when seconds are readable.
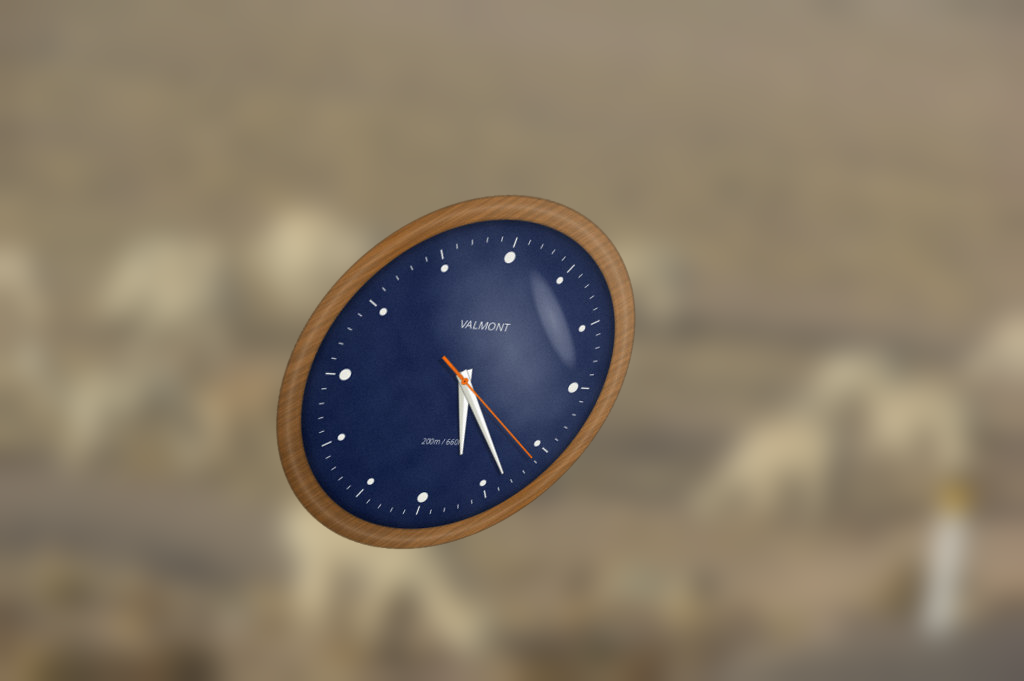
5,23,21
